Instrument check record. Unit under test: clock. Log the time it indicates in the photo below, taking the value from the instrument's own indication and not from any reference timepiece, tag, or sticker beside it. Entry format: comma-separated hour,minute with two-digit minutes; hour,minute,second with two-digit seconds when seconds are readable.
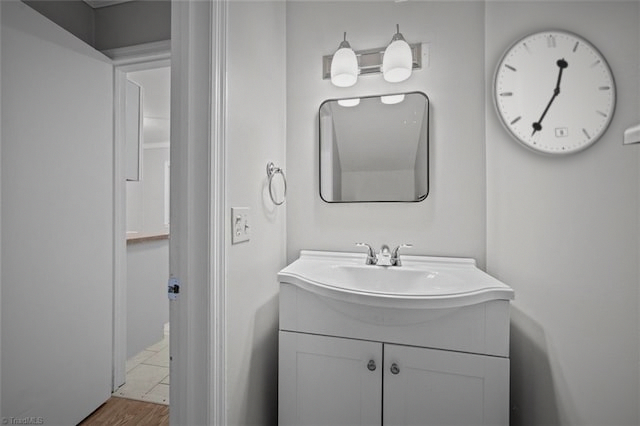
12,36
